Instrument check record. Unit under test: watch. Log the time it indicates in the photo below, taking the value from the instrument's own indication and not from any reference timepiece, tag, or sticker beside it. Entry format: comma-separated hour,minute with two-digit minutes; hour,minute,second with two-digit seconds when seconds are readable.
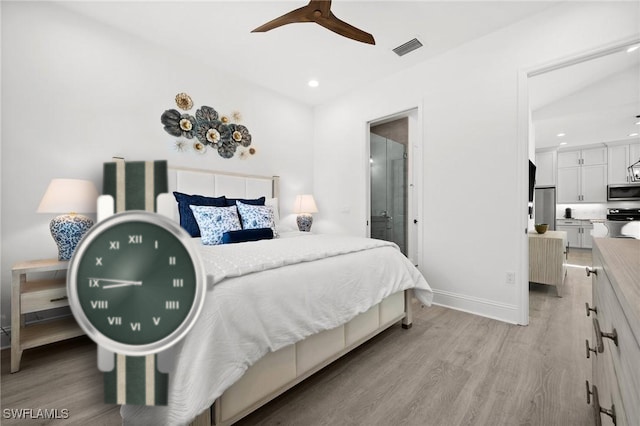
8,46
